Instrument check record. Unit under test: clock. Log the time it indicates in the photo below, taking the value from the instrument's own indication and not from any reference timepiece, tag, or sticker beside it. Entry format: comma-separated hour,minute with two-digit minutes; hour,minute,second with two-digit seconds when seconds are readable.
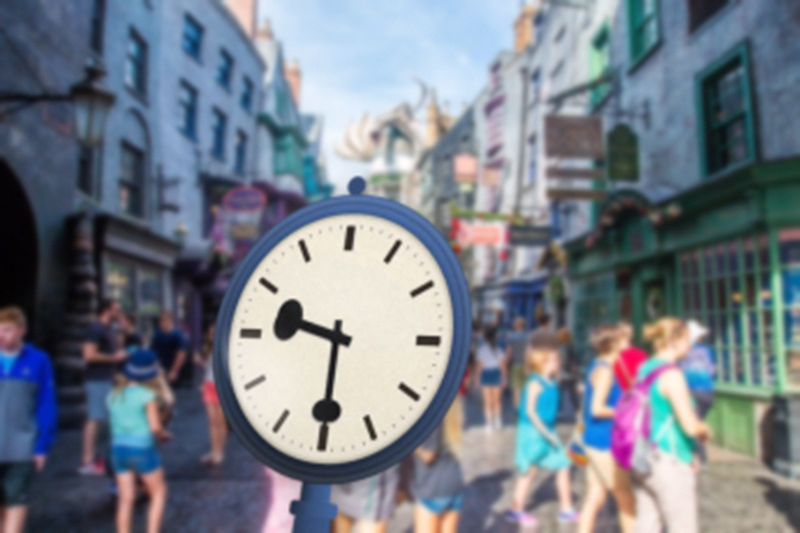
9,30
